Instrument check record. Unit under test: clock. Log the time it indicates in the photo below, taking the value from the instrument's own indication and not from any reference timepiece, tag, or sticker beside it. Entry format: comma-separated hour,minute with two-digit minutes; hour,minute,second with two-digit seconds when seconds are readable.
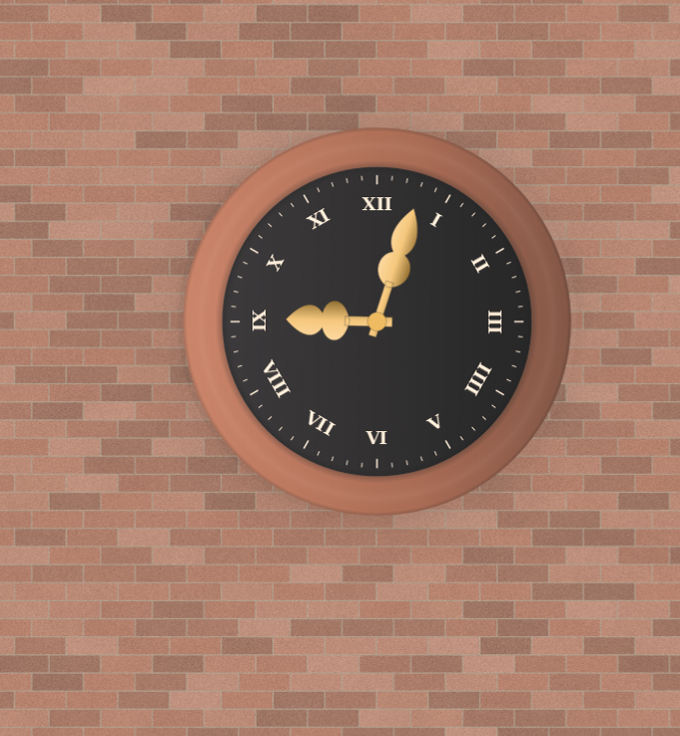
9,03
